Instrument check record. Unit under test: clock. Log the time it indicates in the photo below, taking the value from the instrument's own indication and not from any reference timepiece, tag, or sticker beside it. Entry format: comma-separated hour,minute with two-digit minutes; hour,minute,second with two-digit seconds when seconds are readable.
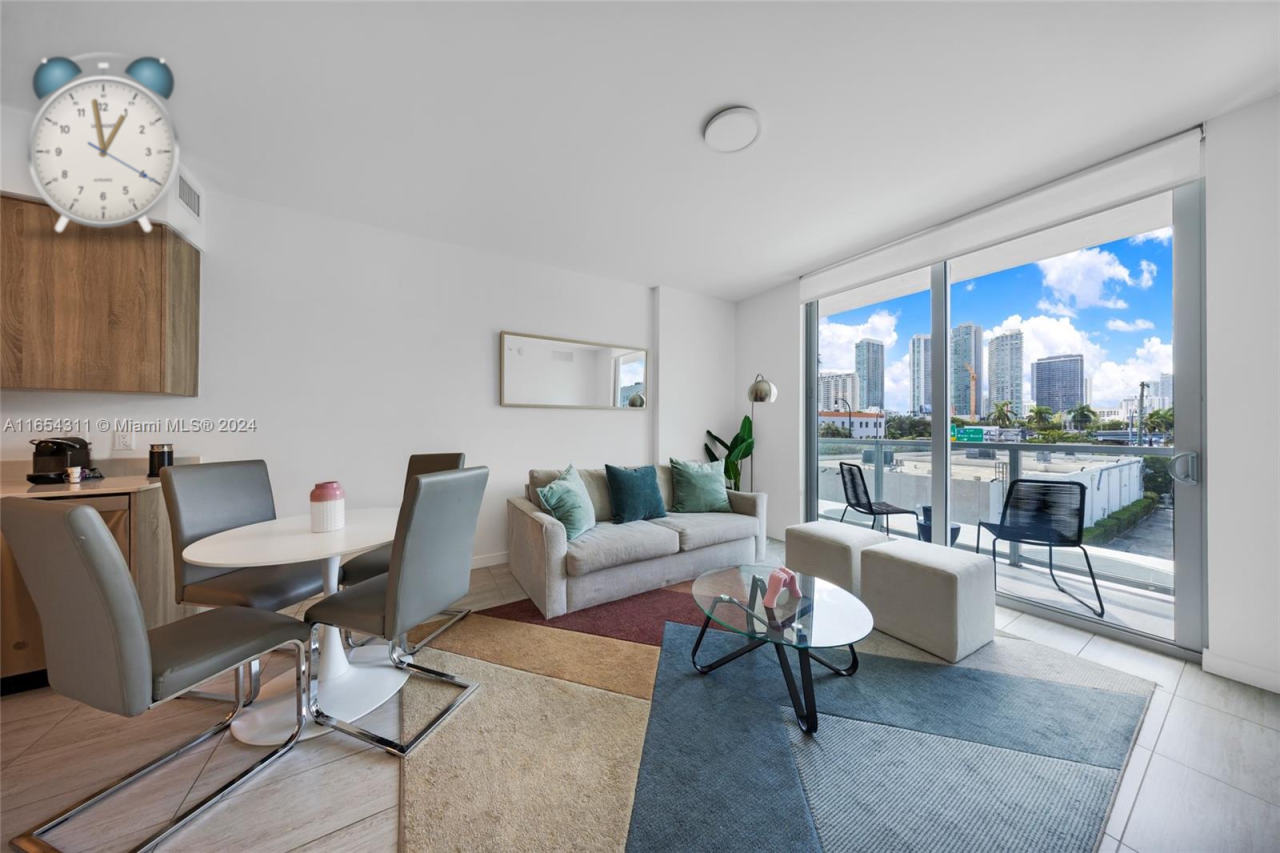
12,58,20
